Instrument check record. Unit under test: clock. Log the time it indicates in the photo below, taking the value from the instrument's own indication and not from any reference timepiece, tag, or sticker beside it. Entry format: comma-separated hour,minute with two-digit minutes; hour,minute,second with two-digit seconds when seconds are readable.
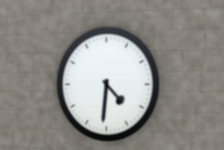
4,31
